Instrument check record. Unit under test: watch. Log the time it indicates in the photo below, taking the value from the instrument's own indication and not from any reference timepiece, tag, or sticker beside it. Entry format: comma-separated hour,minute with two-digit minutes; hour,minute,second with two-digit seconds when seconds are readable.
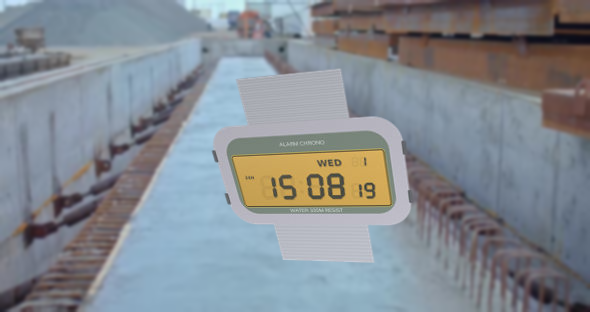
15,08,19
